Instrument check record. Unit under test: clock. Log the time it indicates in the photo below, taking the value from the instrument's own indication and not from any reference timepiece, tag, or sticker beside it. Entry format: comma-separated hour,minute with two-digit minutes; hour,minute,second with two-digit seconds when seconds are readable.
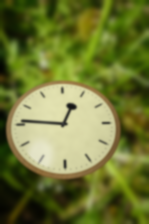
12,46
